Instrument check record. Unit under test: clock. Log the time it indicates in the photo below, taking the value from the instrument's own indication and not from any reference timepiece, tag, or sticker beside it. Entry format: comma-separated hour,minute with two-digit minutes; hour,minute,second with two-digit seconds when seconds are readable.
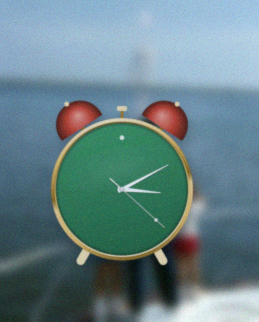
3,10,22
